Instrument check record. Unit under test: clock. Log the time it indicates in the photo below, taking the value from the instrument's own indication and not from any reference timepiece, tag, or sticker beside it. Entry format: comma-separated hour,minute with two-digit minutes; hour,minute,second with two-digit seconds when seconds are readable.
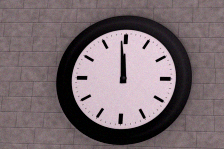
11,59
